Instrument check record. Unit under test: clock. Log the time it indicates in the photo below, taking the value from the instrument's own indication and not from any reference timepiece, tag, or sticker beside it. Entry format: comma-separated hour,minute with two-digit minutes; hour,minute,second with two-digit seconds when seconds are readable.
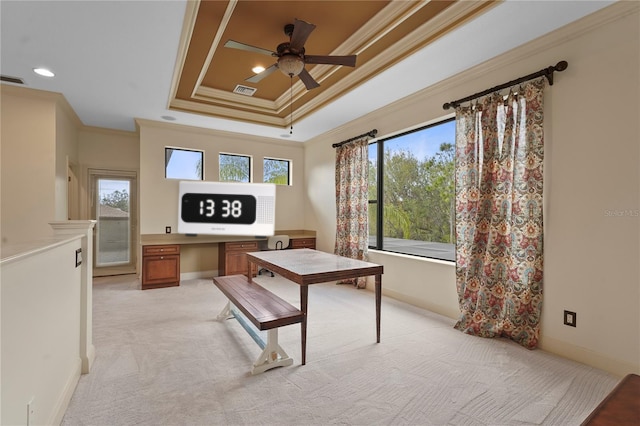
13,38
